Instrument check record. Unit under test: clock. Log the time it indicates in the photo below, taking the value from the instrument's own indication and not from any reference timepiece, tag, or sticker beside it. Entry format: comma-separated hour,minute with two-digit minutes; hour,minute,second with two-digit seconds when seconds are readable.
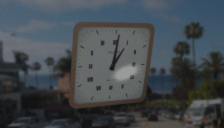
1,01
